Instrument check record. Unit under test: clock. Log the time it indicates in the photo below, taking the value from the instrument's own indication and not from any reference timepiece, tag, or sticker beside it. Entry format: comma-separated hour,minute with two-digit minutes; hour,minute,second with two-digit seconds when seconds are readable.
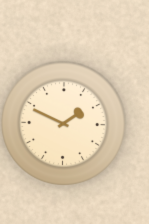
1,49
